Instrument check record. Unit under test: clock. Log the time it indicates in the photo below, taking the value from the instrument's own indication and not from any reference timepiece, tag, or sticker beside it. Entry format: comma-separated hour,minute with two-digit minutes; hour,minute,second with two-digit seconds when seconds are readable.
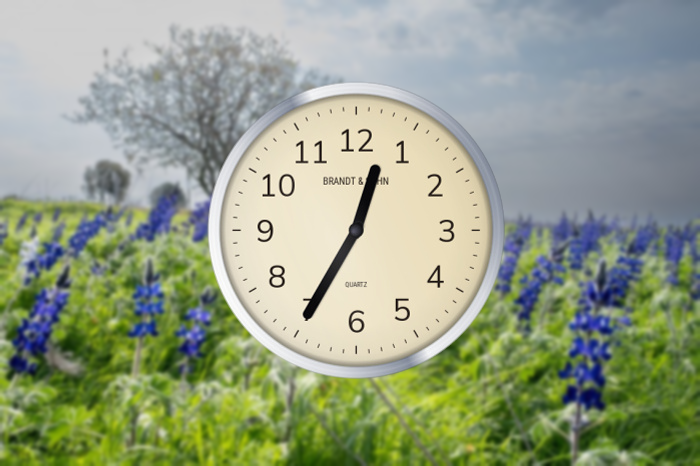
12,35
